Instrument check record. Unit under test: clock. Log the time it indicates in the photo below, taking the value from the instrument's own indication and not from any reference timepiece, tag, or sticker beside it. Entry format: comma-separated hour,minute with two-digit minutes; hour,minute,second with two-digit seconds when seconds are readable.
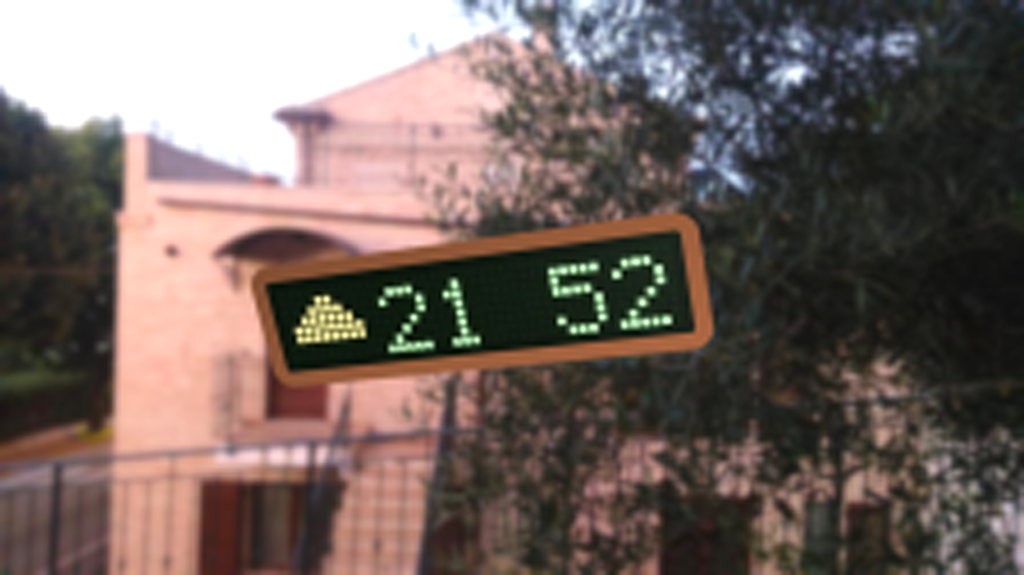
21,52
